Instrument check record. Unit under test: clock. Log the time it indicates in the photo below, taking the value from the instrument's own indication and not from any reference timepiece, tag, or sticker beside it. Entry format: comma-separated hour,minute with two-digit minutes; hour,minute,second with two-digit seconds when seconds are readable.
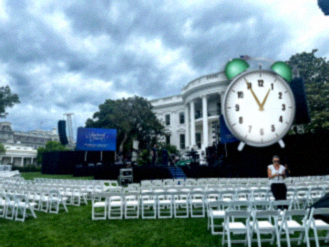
12,55
